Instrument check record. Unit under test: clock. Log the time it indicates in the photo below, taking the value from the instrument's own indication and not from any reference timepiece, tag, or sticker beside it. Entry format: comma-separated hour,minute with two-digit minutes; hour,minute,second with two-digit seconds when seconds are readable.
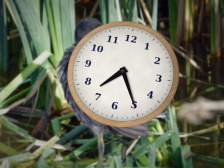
7,25
